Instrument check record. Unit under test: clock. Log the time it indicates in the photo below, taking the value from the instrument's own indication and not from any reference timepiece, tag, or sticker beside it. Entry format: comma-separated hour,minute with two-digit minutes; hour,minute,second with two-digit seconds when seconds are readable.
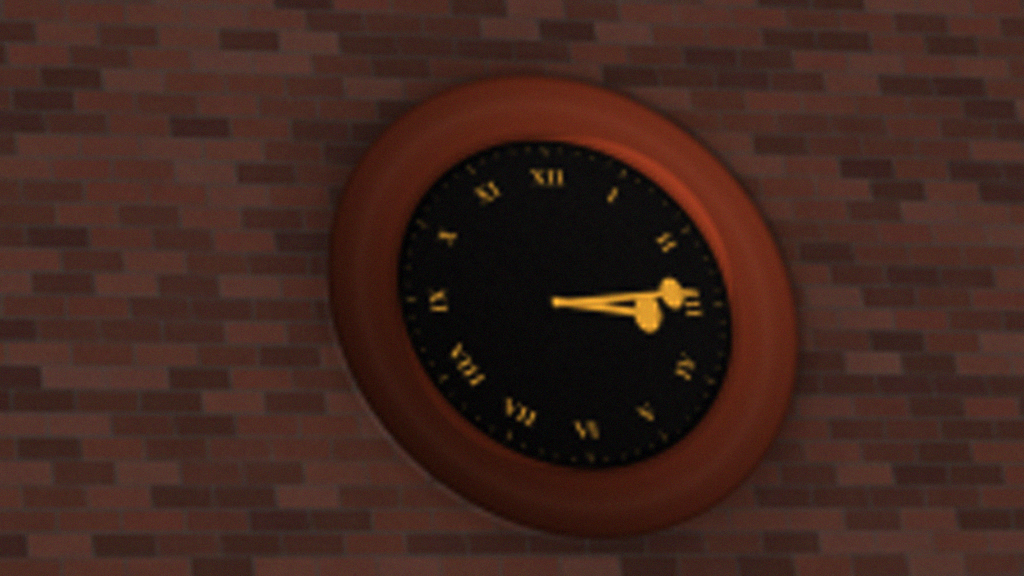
3,14
